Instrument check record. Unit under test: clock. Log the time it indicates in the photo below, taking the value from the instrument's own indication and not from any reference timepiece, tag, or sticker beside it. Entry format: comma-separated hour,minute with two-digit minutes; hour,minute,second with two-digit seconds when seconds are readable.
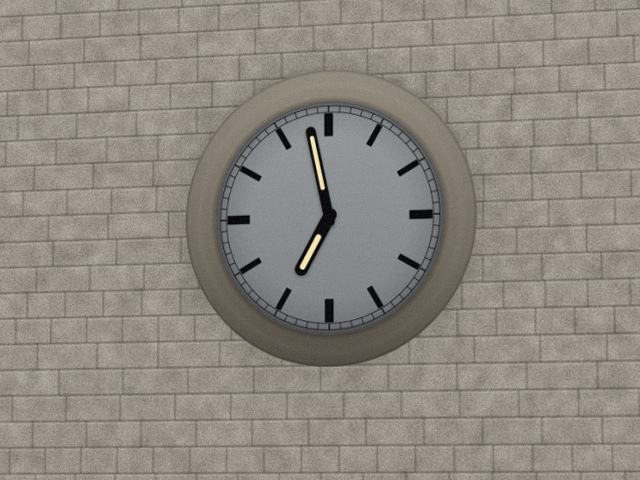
6,58
